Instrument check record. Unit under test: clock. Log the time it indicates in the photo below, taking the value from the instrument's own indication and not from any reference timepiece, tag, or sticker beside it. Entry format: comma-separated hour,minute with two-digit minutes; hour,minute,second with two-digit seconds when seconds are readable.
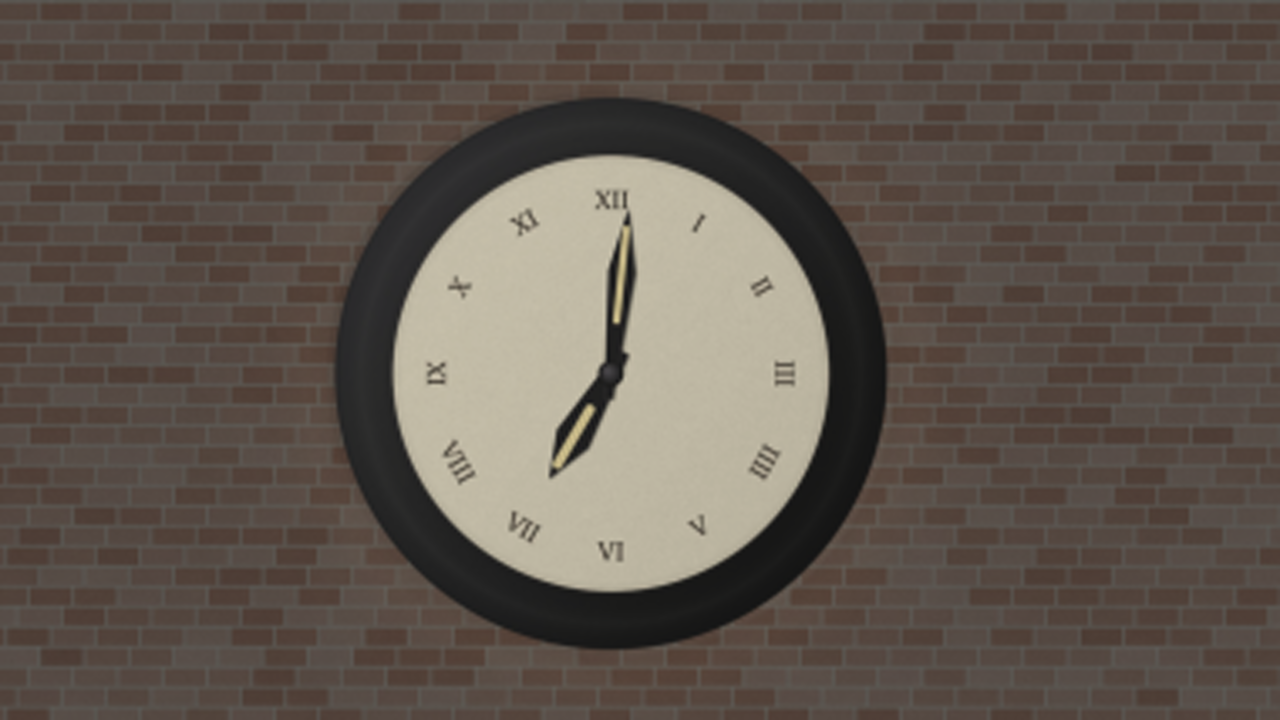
7,01
